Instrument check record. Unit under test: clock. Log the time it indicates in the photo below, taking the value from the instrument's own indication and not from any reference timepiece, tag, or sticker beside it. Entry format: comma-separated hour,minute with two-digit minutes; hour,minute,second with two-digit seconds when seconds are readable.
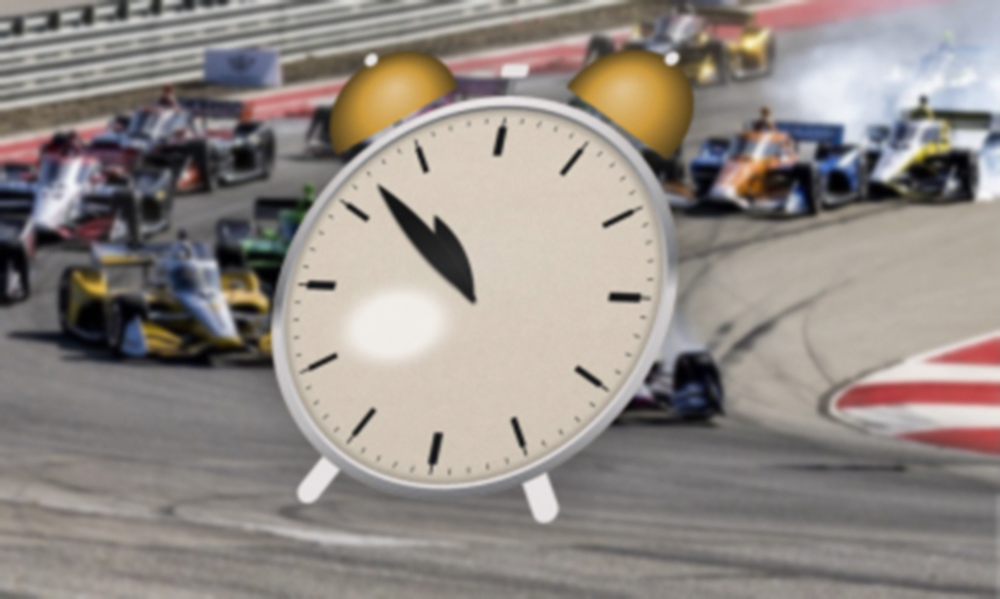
10,52
